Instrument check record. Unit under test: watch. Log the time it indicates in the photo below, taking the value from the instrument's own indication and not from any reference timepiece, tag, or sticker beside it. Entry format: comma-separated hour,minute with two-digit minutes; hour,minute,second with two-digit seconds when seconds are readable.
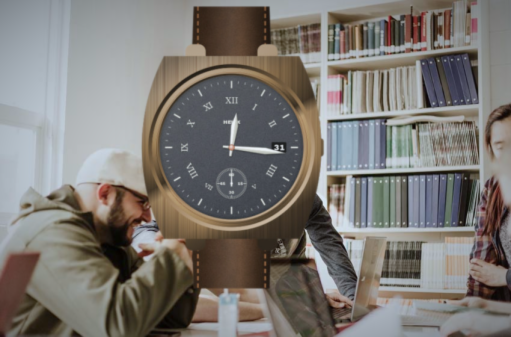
12,16
